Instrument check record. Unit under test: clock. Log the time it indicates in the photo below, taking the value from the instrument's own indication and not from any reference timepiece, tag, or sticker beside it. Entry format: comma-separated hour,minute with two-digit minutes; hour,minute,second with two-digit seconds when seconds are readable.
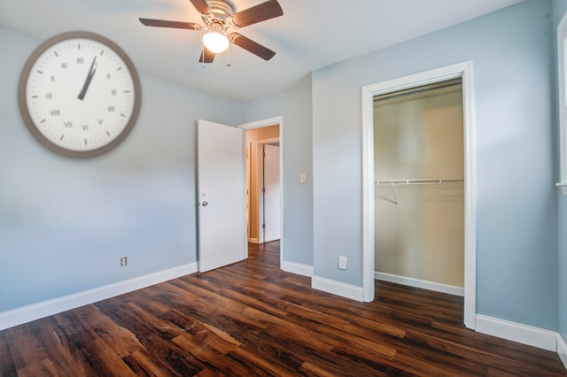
1,04
